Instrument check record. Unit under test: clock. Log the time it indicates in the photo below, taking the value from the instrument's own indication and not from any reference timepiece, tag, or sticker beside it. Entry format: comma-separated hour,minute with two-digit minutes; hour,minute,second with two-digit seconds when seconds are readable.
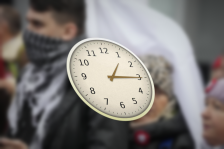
1,15
